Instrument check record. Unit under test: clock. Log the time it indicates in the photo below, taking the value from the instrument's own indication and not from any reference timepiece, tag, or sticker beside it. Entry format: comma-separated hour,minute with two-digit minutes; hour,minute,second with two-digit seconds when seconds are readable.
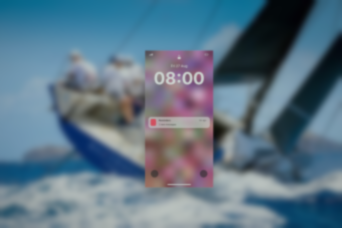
8,00
